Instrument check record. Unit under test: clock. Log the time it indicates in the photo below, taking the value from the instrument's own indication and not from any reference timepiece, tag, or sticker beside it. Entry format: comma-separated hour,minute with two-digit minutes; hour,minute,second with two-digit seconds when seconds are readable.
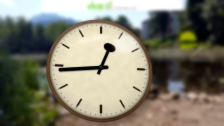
12,44
